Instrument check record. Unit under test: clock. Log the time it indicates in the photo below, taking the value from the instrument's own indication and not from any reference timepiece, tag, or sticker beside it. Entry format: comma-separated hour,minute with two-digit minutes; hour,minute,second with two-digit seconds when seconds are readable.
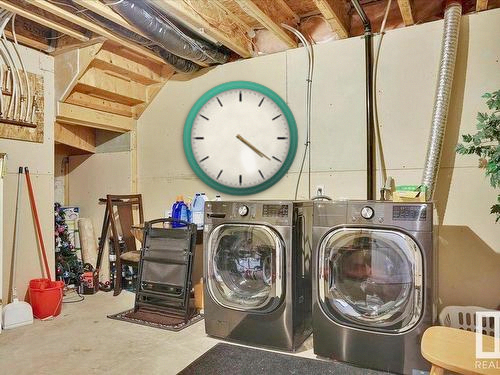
4,21
